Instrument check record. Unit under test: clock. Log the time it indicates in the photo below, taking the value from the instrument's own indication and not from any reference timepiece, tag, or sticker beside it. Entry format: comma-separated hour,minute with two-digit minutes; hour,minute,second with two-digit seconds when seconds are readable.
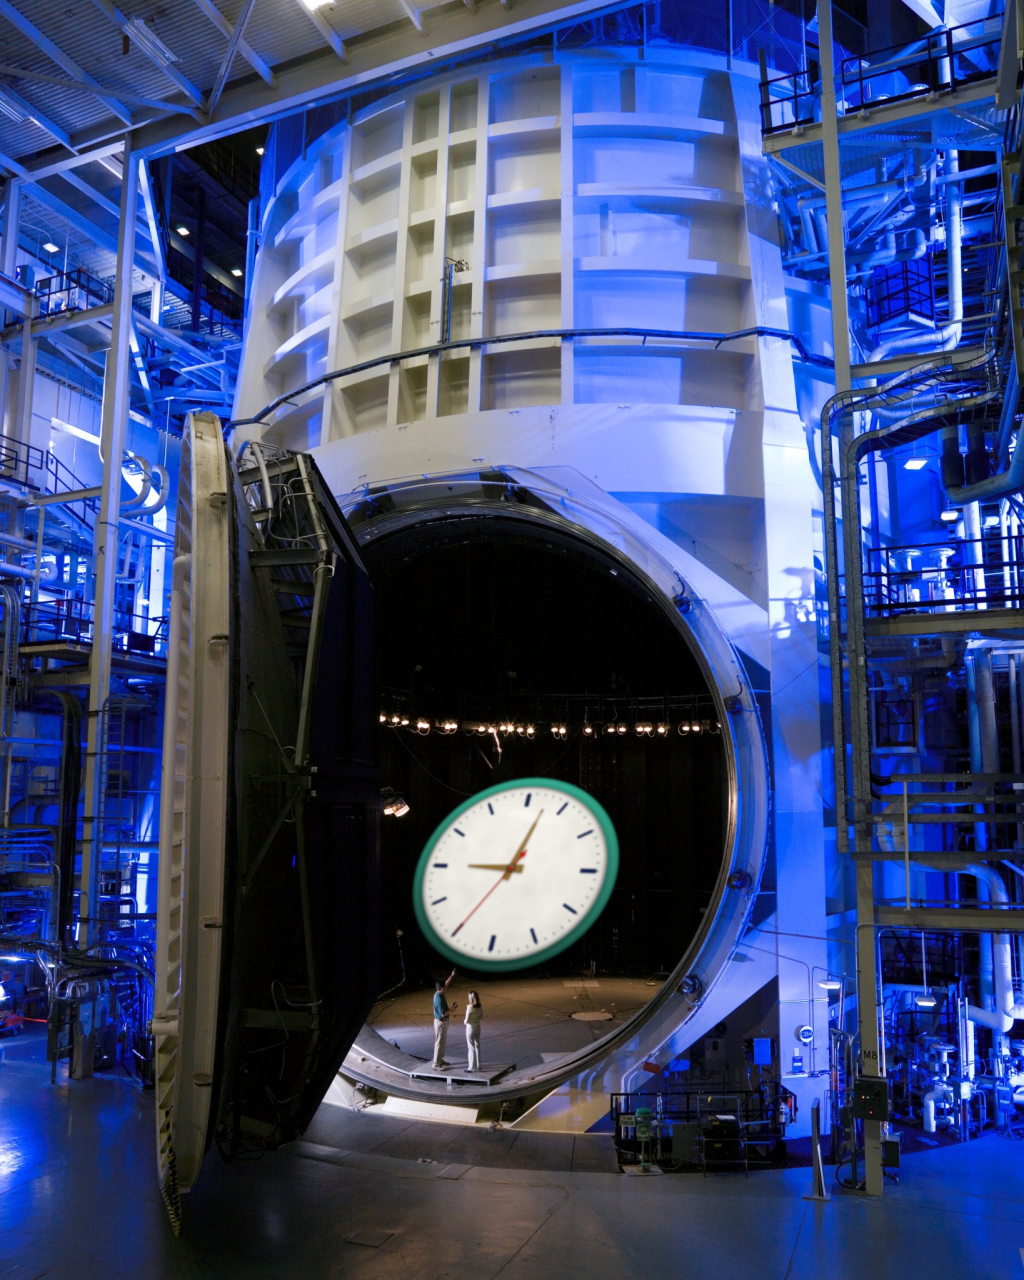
9,02,35
